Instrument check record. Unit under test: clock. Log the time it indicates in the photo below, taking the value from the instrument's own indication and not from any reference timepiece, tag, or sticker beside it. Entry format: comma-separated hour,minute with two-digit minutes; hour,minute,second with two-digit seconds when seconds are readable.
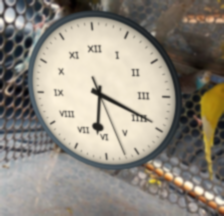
6,19,27
